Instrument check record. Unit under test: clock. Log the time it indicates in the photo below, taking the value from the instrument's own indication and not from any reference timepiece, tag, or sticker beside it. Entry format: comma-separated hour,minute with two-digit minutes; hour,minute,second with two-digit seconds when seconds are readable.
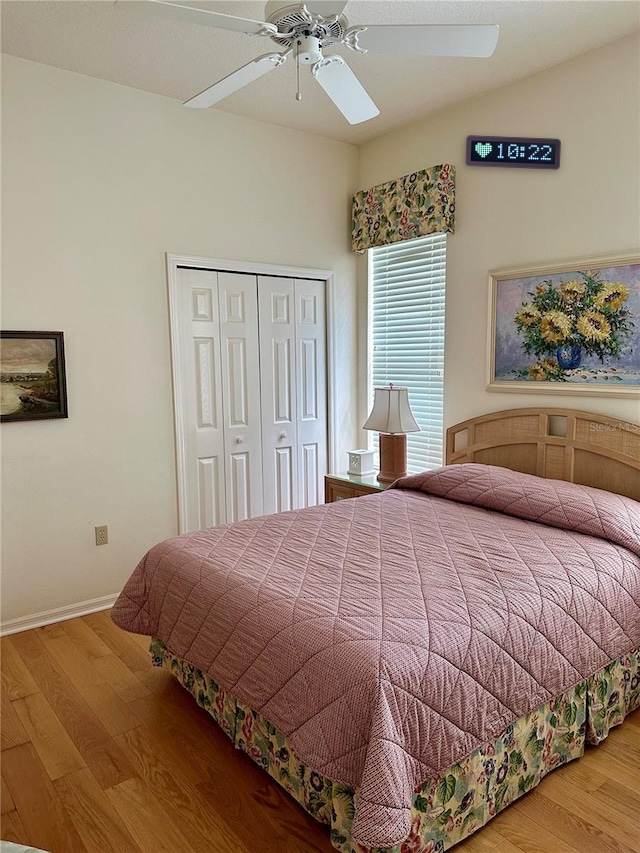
10,22
